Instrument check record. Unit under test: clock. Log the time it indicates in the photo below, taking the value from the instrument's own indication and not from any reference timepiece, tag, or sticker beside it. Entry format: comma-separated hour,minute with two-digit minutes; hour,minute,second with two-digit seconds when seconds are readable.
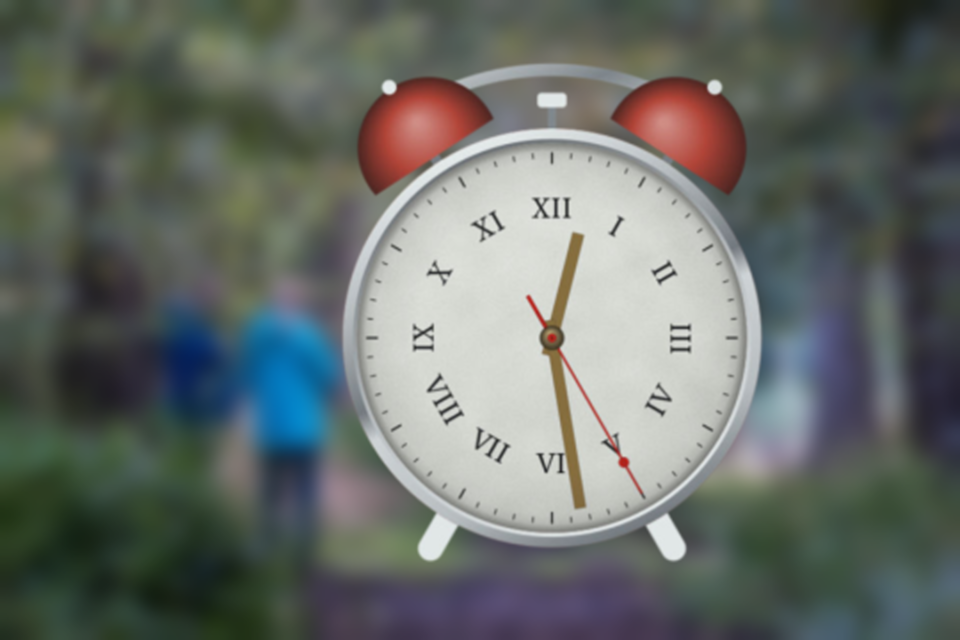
12,28,25
